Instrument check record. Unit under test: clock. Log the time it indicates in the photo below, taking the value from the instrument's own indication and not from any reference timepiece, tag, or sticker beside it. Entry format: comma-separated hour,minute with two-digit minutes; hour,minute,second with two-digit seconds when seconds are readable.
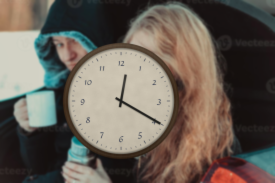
12,20
